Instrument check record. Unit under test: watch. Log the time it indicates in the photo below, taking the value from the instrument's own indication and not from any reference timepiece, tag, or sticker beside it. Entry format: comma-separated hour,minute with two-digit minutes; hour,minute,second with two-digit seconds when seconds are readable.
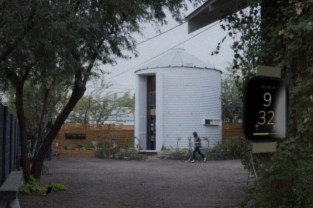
9,32
